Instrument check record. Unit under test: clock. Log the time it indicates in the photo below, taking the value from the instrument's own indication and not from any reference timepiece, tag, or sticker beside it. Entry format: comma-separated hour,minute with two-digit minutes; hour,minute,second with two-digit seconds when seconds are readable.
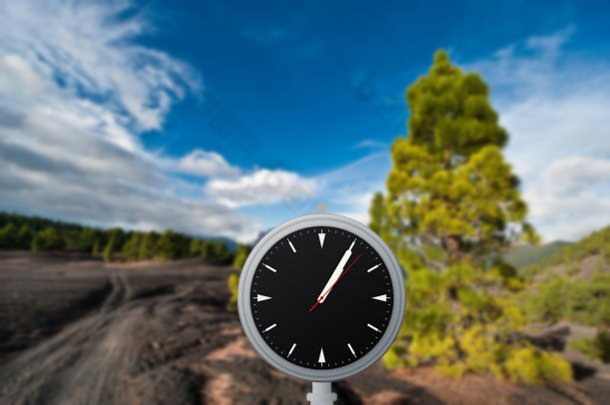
1,05,07
